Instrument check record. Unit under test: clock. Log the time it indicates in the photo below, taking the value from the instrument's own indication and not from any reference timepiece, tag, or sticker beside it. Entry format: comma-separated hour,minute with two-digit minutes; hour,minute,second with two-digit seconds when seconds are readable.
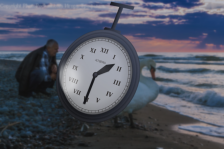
1,30
